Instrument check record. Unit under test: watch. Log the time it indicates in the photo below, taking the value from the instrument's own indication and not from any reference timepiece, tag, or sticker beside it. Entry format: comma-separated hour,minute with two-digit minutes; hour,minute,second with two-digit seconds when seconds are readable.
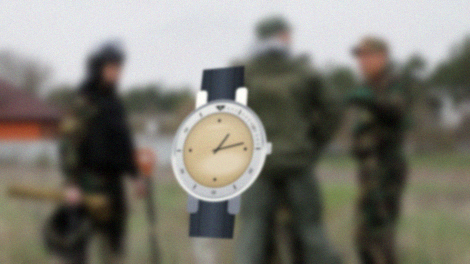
1,13
